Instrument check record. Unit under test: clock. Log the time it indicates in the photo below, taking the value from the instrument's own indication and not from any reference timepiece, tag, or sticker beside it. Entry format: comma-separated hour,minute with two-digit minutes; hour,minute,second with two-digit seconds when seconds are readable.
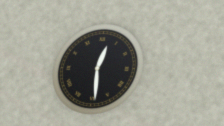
12,29
